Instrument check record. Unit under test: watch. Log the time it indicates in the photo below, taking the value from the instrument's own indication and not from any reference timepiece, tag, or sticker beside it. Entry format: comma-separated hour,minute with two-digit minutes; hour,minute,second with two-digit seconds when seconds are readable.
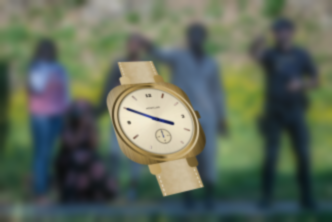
3,50
